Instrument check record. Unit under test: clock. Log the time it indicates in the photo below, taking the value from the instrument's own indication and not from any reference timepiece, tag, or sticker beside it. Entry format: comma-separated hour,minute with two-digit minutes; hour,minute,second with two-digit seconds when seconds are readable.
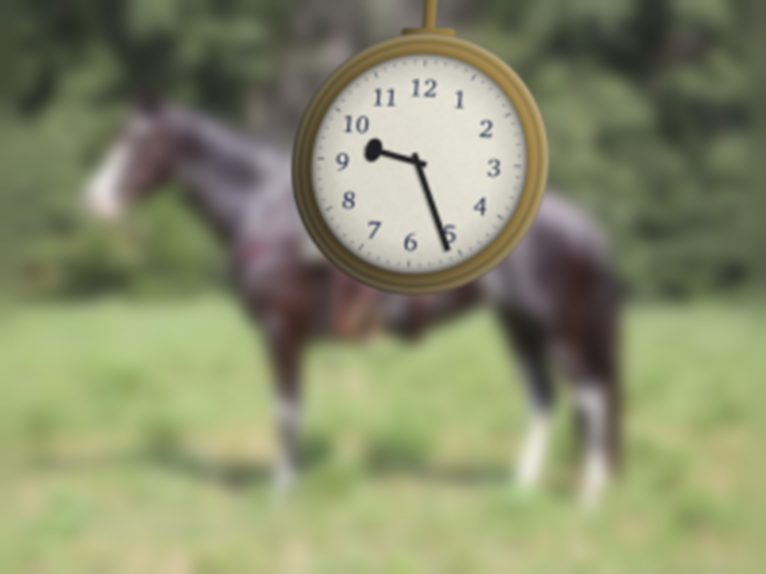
9,26
